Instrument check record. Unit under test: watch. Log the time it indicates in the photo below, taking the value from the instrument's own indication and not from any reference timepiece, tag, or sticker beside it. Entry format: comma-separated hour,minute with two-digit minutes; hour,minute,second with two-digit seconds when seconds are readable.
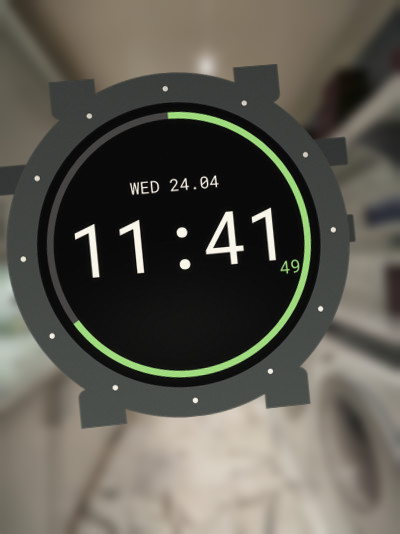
11,41,49
